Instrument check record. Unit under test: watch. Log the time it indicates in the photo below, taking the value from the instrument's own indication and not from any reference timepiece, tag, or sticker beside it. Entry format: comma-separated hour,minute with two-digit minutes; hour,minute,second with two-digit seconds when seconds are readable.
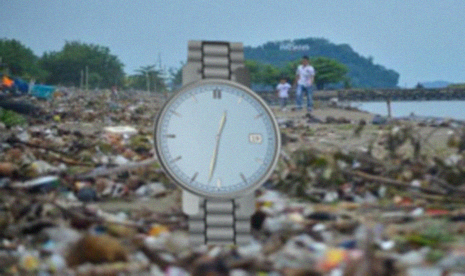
12,32
